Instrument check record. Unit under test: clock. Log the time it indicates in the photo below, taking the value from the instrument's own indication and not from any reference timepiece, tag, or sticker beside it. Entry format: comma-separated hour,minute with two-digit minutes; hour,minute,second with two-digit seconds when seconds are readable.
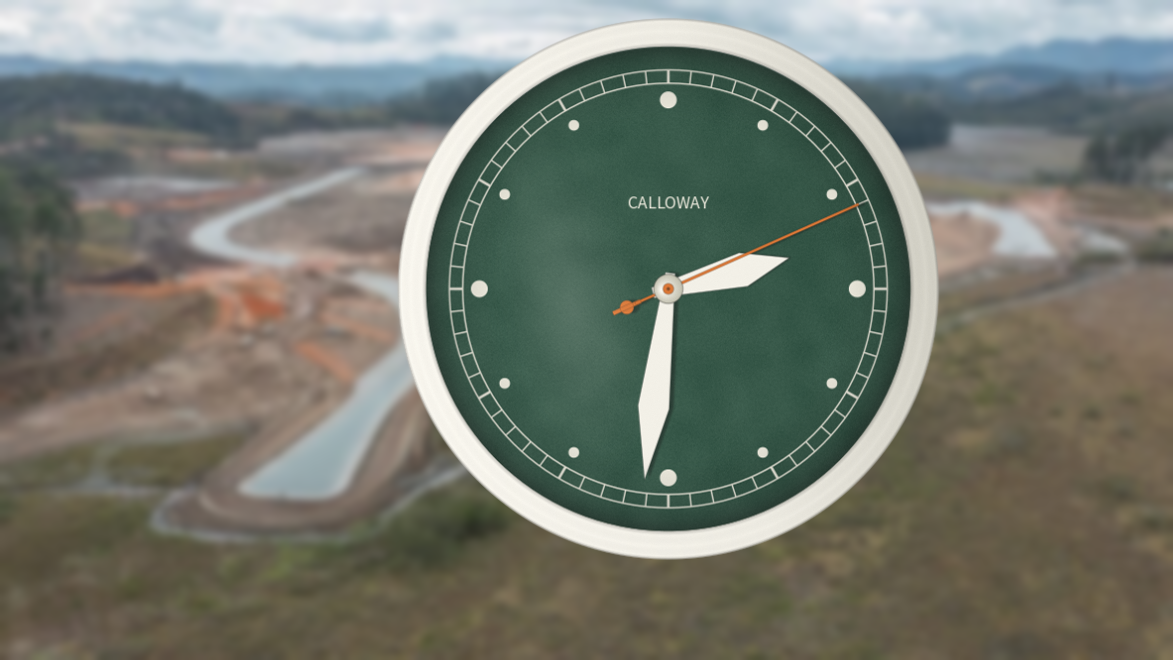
2,31,11
